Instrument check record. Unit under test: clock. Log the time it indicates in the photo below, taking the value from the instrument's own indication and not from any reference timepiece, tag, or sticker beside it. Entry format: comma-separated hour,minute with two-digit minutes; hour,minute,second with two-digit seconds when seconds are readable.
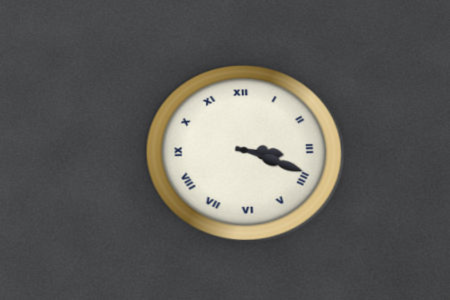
3,19
